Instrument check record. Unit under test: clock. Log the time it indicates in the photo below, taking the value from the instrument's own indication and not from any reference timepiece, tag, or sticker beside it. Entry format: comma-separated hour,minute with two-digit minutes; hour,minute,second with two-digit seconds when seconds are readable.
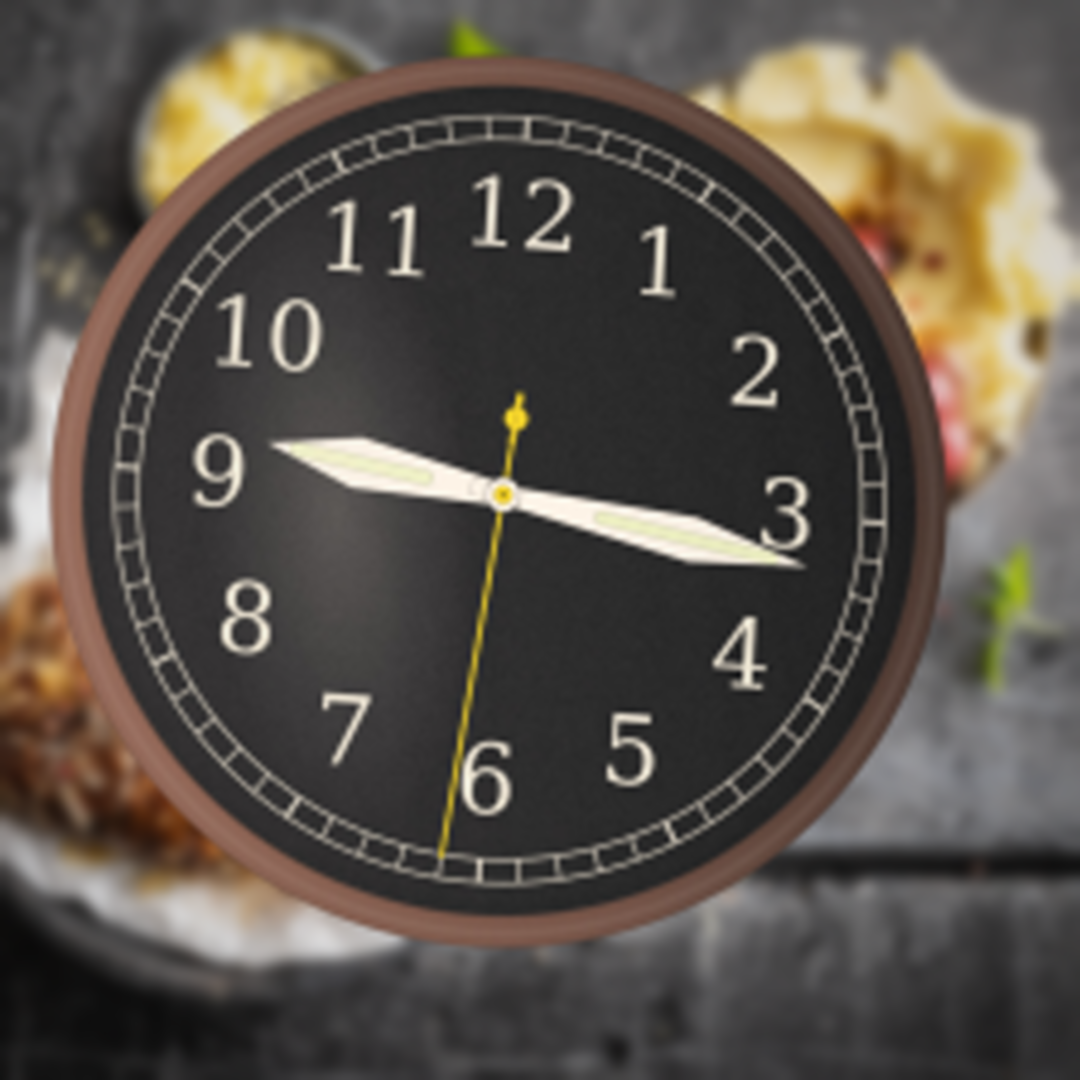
9,16,31
